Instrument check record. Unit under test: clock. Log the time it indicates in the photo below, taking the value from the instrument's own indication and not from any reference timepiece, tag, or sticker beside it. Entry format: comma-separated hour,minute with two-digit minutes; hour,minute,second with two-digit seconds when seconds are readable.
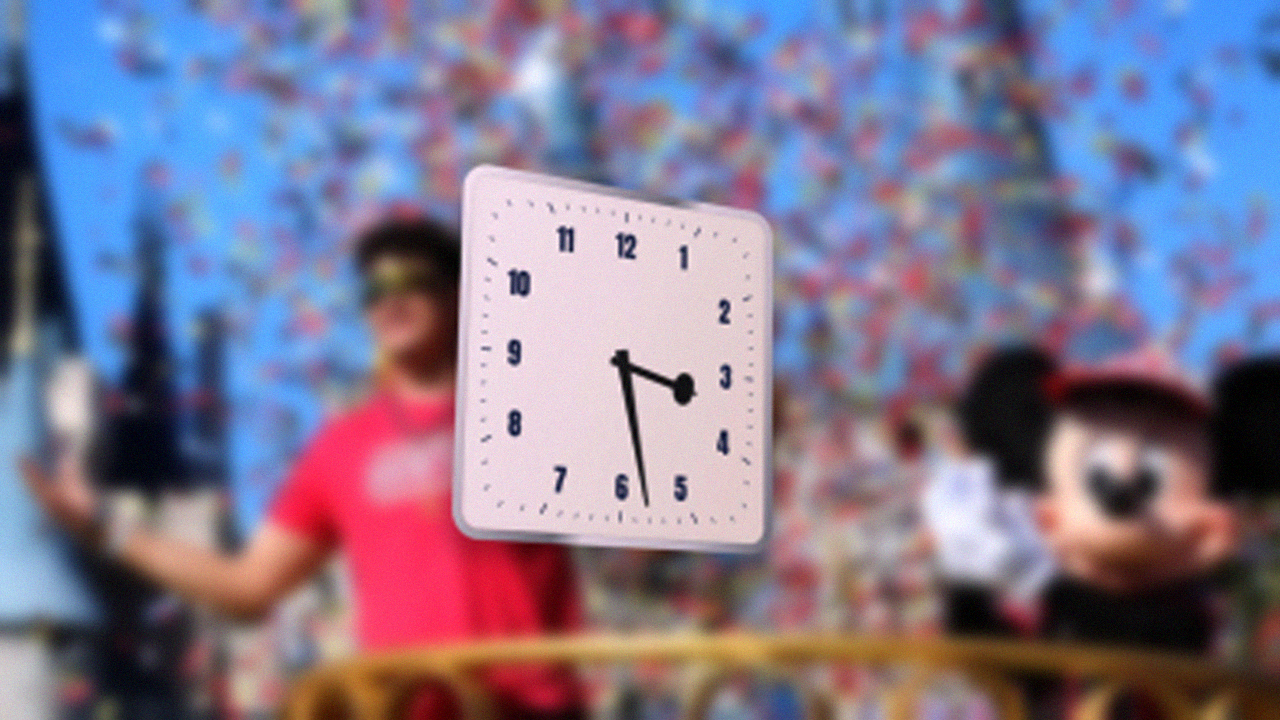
3,28
